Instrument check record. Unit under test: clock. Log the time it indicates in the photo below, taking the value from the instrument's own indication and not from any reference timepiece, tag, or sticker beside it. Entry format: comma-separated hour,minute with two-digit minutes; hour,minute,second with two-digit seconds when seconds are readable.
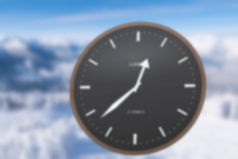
12,38
